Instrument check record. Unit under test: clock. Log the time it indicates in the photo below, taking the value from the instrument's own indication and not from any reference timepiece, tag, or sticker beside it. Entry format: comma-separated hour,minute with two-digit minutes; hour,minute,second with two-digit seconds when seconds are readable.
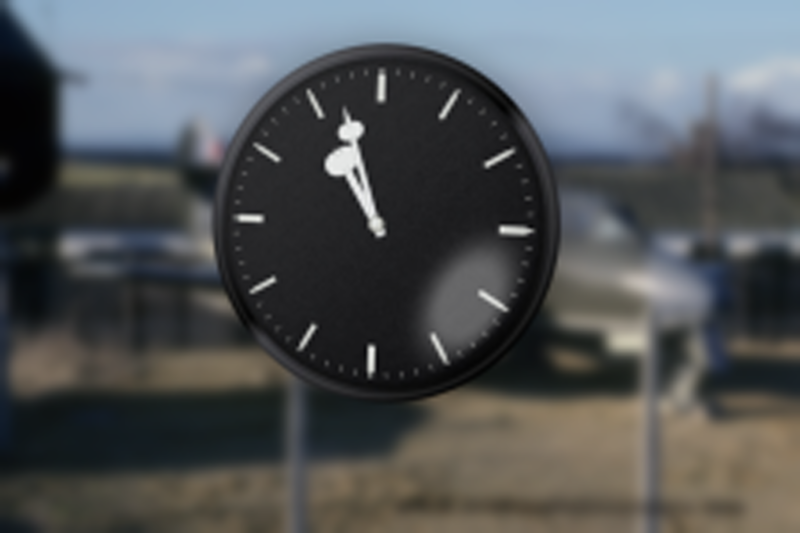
10,57
